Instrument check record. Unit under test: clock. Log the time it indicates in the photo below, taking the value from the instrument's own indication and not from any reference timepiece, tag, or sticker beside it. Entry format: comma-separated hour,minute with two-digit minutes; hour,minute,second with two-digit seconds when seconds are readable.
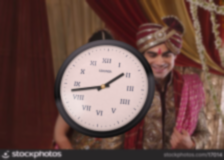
1,43
